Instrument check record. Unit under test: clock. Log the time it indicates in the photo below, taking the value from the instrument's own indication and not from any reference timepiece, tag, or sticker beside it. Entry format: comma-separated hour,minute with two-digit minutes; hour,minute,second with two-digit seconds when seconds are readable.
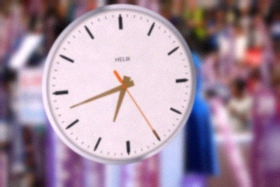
6,42,25
